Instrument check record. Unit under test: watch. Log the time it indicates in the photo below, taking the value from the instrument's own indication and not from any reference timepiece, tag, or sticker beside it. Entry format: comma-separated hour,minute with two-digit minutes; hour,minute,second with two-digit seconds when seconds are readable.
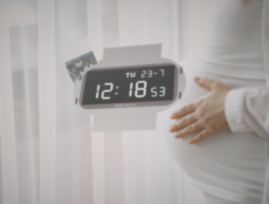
12,18
